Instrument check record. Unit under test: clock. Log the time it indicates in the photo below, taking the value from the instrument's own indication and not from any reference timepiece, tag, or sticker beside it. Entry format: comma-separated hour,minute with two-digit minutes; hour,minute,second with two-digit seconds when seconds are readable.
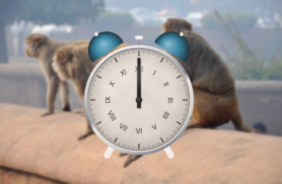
12,00
